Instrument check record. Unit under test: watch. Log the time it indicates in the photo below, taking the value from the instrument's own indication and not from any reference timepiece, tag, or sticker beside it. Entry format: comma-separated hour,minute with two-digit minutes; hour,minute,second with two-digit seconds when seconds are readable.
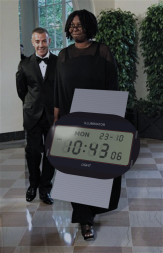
10,43,06
